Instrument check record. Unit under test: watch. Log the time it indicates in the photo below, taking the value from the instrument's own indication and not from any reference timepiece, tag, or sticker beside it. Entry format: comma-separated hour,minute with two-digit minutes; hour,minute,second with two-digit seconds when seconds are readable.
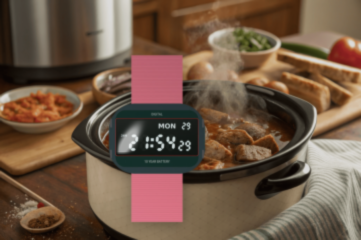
21,54,29
